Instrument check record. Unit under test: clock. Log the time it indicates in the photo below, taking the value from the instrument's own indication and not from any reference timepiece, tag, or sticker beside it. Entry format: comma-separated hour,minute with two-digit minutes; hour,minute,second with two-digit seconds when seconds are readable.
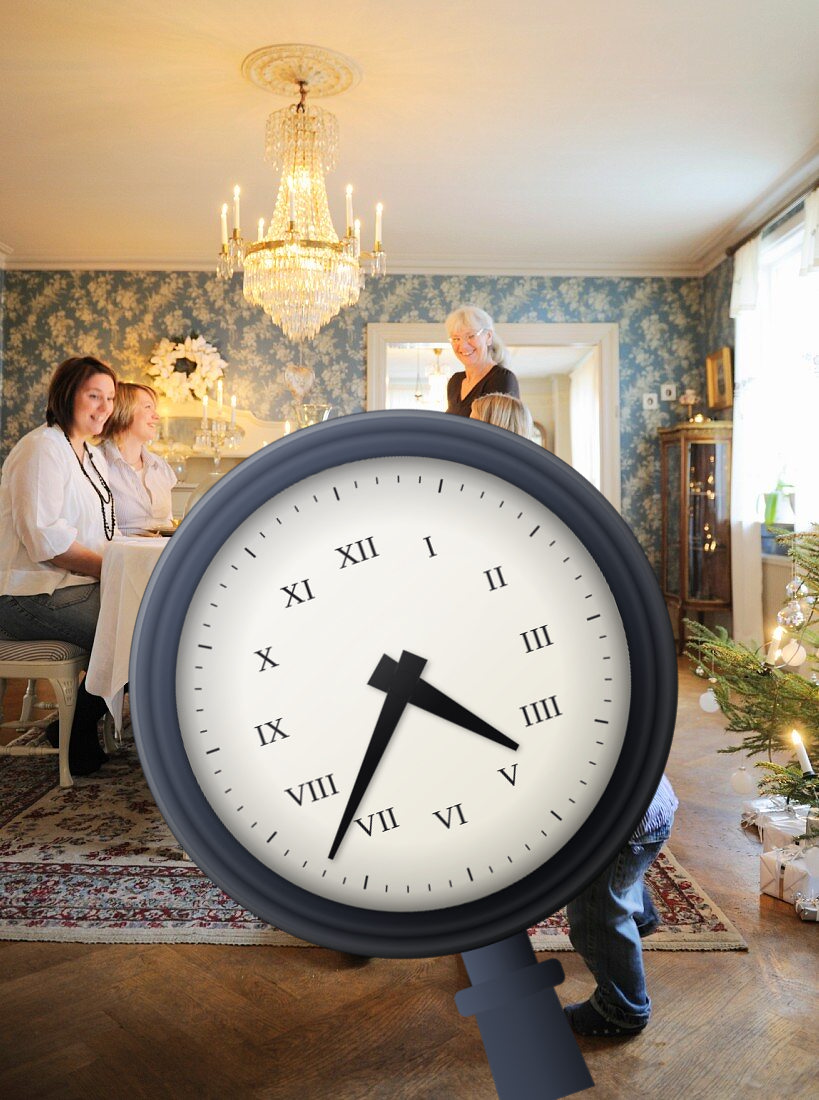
4,37
